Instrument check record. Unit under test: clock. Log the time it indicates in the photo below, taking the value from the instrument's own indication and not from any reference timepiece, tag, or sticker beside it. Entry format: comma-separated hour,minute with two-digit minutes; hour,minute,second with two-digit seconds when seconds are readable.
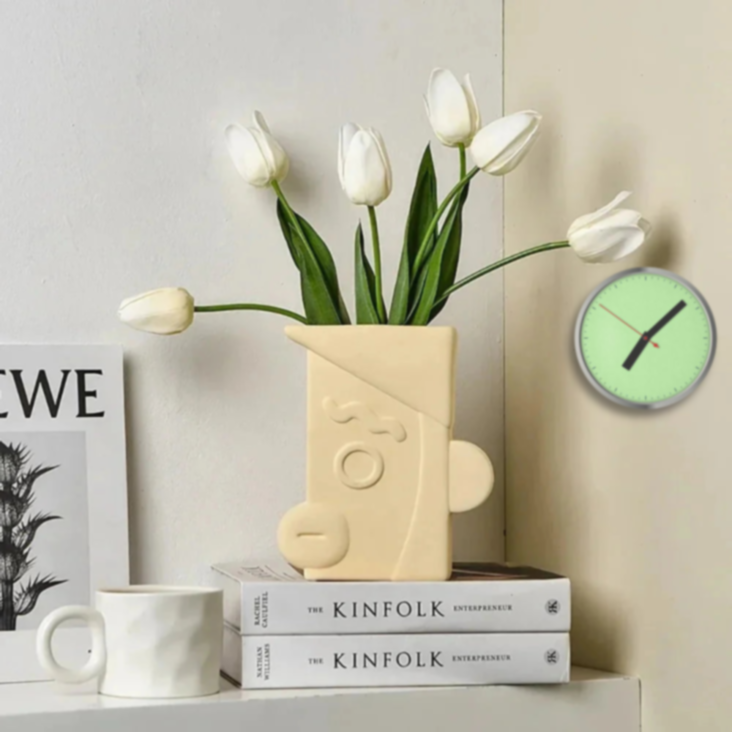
7,07,51
